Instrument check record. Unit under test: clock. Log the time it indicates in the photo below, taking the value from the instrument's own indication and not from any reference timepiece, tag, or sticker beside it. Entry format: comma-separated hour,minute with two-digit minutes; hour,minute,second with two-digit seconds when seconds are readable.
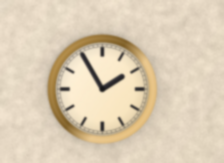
1,55
